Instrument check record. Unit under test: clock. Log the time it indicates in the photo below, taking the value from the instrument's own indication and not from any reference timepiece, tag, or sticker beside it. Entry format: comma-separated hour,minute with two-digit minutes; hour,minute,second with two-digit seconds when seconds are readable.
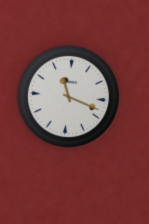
11,18
